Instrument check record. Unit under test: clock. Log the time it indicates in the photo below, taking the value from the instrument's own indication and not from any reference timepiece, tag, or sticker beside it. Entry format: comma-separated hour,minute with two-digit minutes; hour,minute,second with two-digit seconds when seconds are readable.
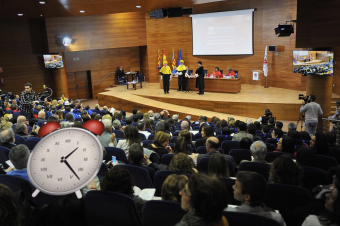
1,23
